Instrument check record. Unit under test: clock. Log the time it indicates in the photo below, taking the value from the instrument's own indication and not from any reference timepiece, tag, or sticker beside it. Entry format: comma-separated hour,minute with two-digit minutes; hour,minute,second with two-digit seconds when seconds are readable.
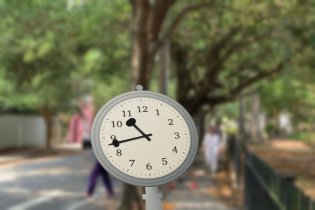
10,43
